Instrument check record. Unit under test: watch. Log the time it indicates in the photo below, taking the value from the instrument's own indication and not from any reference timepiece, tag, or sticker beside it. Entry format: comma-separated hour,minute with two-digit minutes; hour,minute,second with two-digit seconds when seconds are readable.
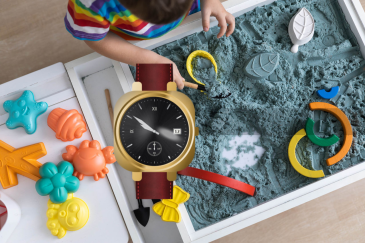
9,51
